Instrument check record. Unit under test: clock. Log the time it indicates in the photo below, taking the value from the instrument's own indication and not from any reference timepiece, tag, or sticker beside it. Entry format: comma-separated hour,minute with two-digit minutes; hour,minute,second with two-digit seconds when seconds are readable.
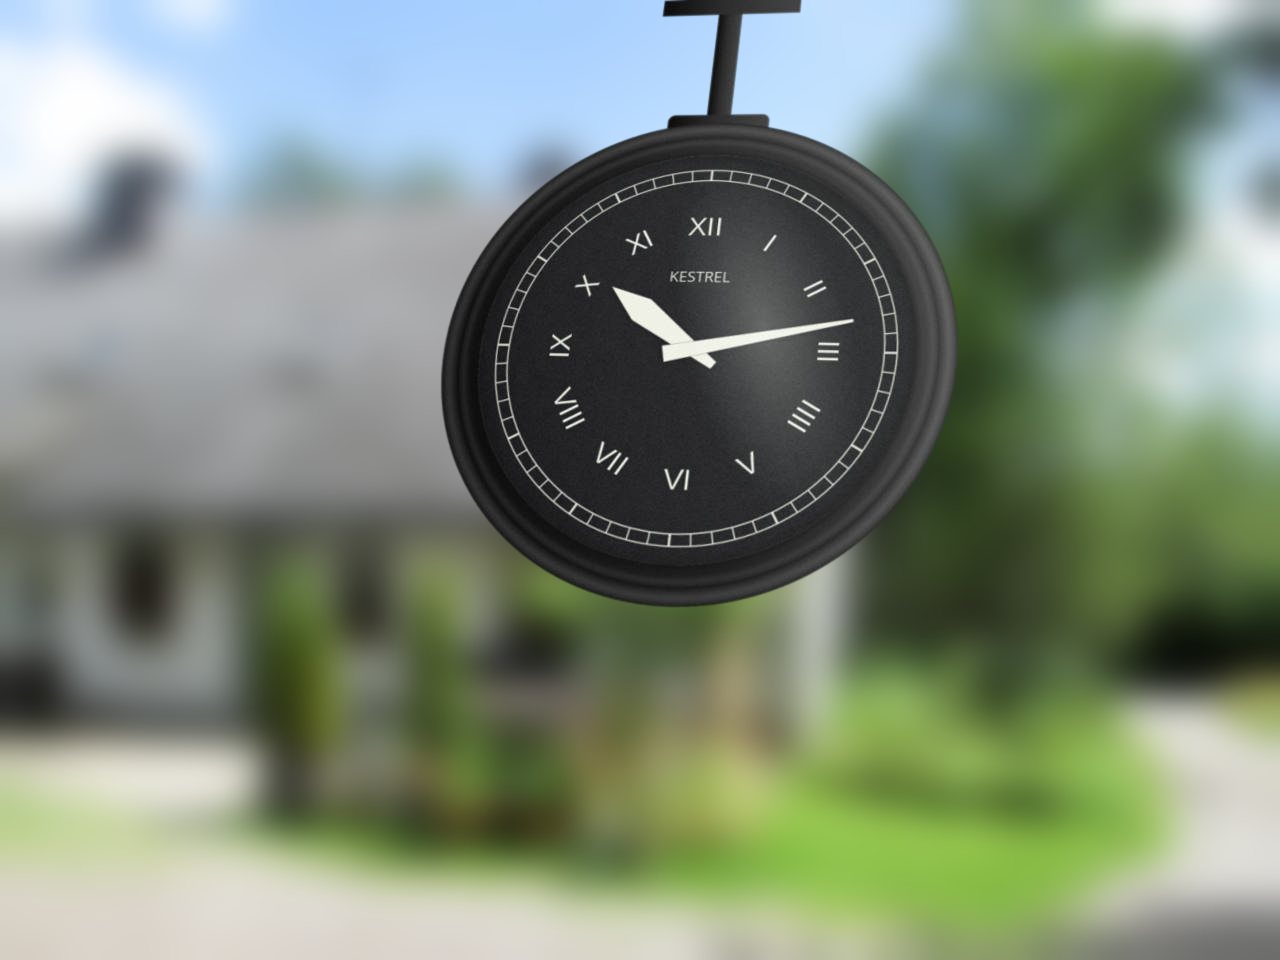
10,13
